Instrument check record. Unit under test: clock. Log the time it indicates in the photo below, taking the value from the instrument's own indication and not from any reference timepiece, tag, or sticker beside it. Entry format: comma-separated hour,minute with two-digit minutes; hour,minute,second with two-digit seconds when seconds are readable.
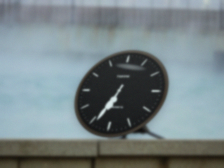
6,34
